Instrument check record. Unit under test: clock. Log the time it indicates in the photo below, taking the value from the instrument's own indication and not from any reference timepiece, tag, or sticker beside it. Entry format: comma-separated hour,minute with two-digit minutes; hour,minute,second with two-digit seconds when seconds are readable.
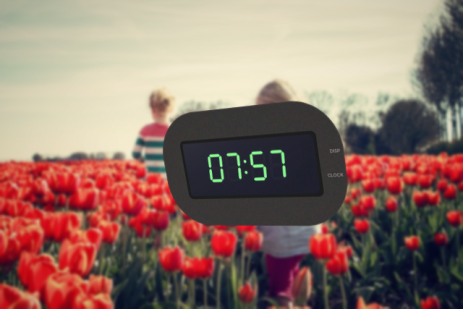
7,57
